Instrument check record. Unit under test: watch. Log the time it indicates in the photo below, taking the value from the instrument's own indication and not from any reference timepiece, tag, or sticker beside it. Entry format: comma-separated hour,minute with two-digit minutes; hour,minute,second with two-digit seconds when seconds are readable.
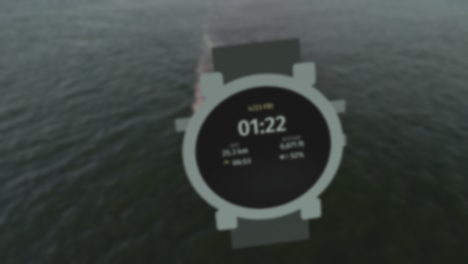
1,22
